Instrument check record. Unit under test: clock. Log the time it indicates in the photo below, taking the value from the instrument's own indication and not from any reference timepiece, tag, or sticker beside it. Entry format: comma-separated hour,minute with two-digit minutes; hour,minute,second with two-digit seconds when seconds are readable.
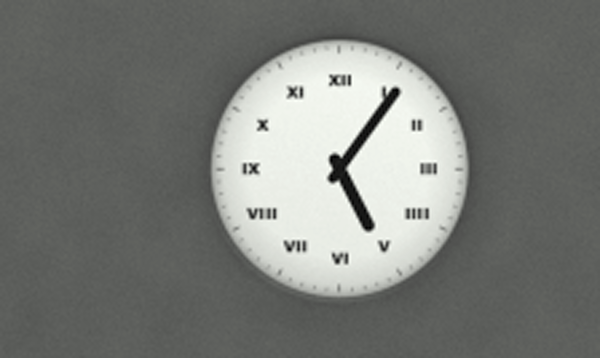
5,06
